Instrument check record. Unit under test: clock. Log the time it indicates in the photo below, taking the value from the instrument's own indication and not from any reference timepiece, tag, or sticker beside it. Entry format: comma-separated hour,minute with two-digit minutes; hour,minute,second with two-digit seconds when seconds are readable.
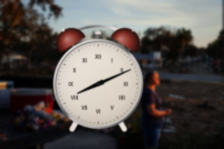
8,11
